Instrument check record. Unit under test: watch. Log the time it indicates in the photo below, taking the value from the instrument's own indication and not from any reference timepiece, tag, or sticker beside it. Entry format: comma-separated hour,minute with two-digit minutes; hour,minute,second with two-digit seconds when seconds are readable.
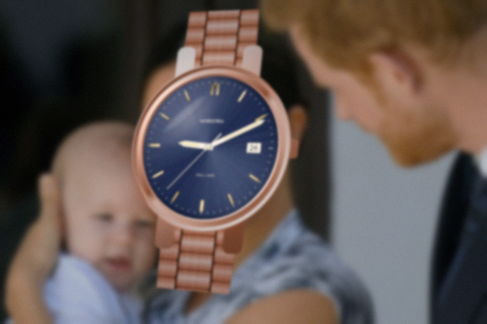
9,10,37
